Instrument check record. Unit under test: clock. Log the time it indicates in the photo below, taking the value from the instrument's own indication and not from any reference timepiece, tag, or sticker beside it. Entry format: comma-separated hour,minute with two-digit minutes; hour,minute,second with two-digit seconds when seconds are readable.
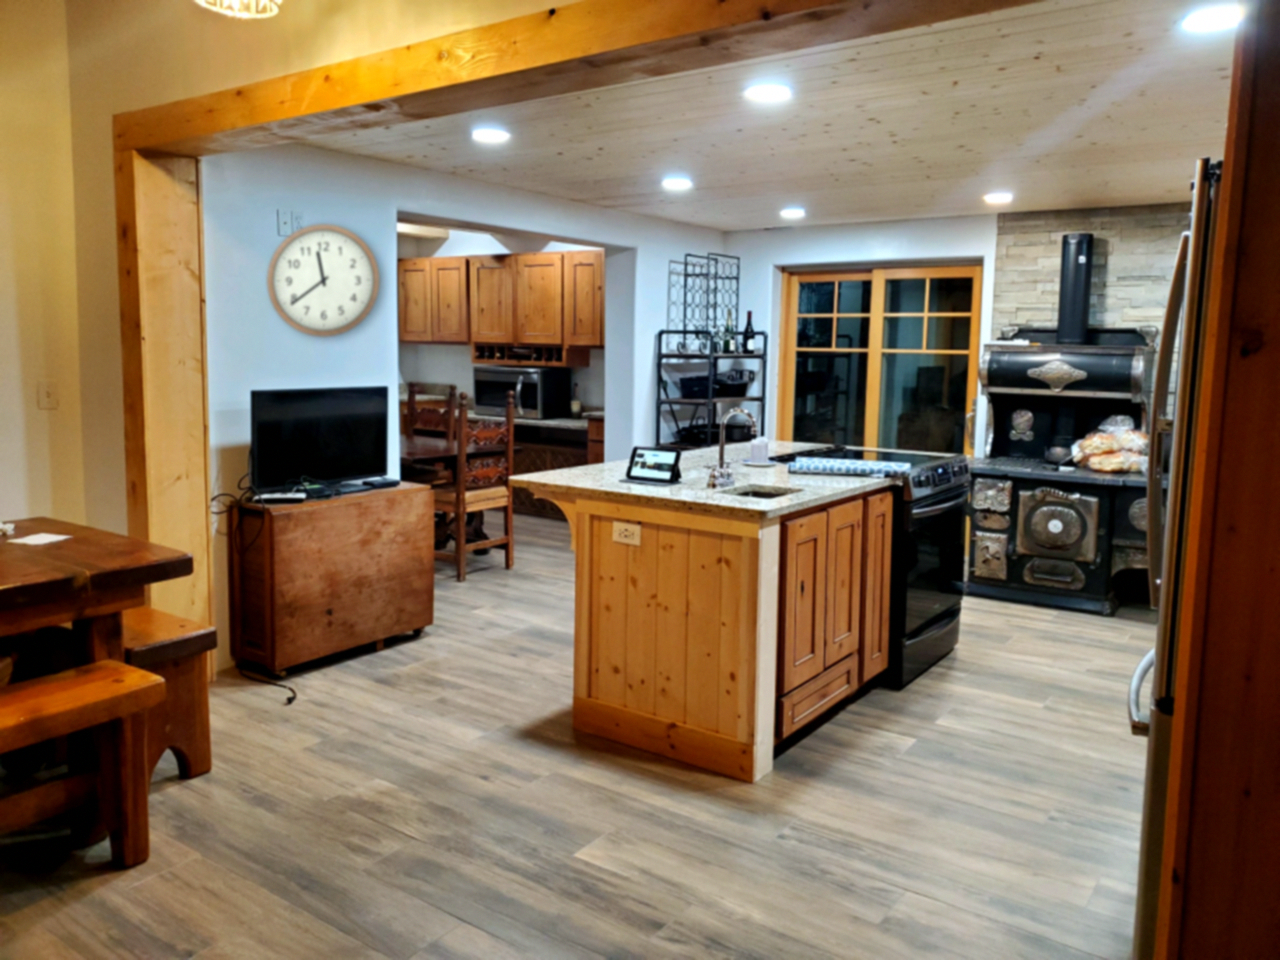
11,39
